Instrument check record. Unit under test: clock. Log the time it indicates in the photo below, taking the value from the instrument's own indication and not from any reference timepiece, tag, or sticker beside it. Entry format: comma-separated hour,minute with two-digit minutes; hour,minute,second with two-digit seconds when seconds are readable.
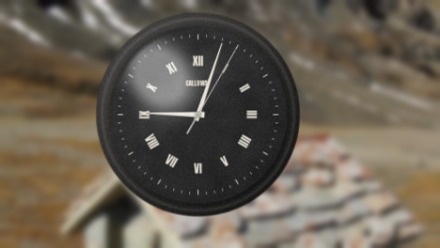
9,03,05
